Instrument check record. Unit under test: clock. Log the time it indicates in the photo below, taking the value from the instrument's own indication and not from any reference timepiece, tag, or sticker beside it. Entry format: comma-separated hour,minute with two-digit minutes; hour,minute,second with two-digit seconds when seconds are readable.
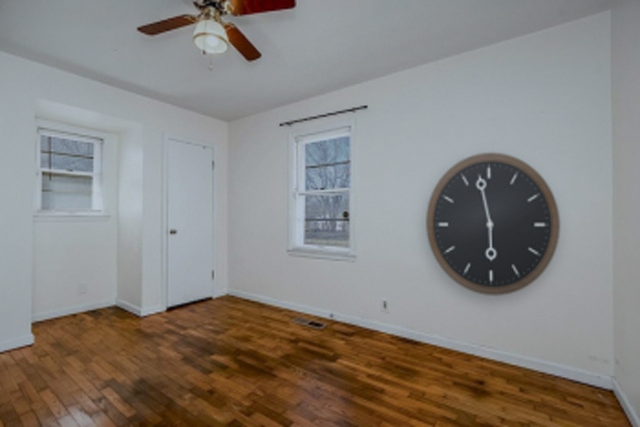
5,58
